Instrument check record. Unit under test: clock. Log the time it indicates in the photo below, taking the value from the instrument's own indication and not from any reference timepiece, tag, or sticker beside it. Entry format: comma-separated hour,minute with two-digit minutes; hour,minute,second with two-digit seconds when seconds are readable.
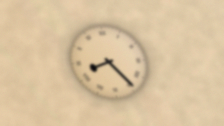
8,24
